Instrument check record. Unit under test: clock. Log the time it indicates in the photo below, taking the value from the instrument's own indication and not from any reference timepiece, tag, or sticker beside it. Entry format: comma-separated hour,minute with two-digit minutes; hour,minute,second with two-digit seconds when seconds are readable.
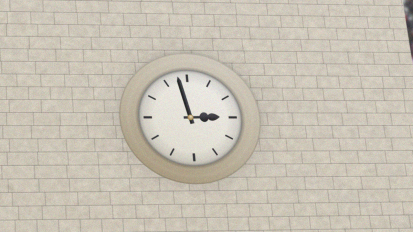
2,58
